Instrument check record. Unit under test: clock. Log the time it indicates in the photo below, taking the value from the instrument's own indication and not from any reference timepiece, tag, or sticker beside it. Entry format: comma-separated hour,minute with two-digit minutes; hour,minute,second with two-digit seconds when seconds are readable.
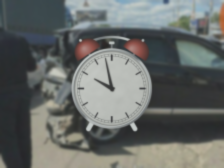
9,58
